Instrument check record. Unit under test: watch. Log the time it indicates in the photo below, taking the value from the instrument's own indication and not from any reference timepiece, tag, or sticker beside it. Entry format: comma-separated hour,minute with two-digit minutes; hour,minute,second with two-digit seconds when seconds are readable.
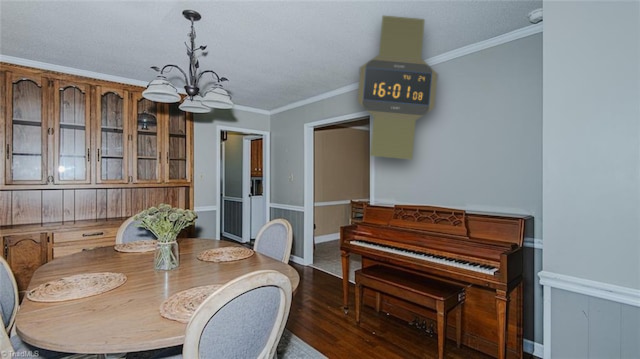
16,01
